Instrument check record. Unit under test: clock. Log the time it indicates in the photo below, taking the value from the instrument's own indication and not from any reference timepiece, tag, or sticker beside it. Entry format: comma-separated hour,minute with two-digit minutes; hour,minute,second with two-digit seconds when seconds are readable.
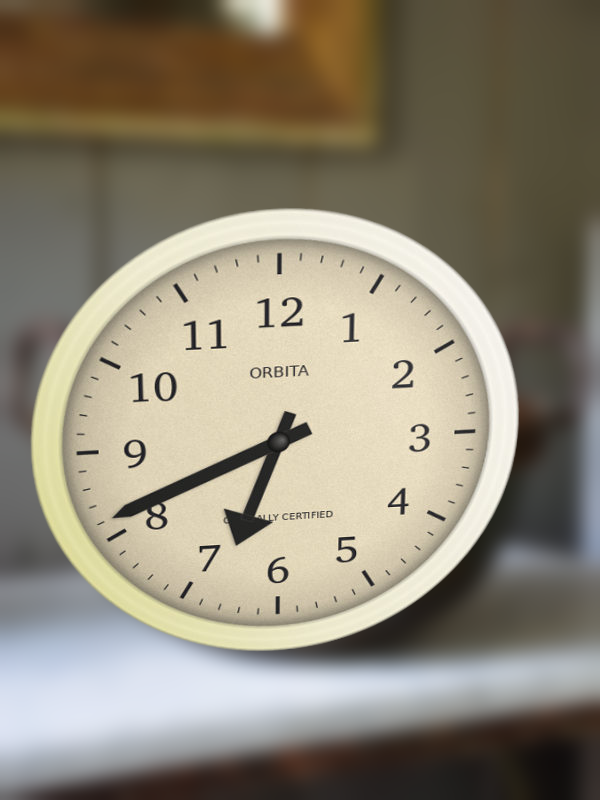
6,41
